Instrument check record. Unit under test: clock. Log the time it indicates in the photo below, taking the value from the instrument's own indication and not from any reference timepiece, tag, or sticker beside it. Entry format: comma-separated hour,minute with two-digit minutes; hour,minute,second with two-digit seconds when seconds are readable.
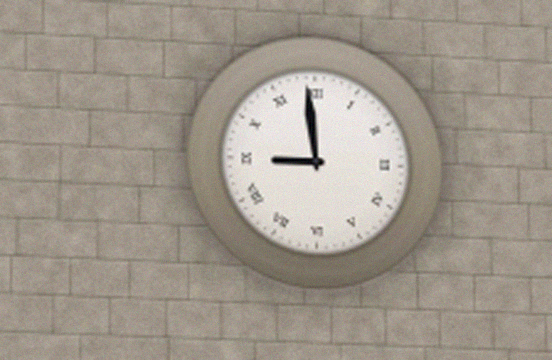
8,59
